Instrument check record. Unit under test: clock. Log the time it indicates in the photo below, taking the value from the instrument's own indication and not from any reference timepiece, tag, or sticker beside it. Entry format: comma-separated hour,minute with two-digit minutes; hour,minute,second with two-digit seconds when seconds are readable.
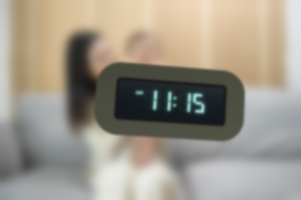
11,15
